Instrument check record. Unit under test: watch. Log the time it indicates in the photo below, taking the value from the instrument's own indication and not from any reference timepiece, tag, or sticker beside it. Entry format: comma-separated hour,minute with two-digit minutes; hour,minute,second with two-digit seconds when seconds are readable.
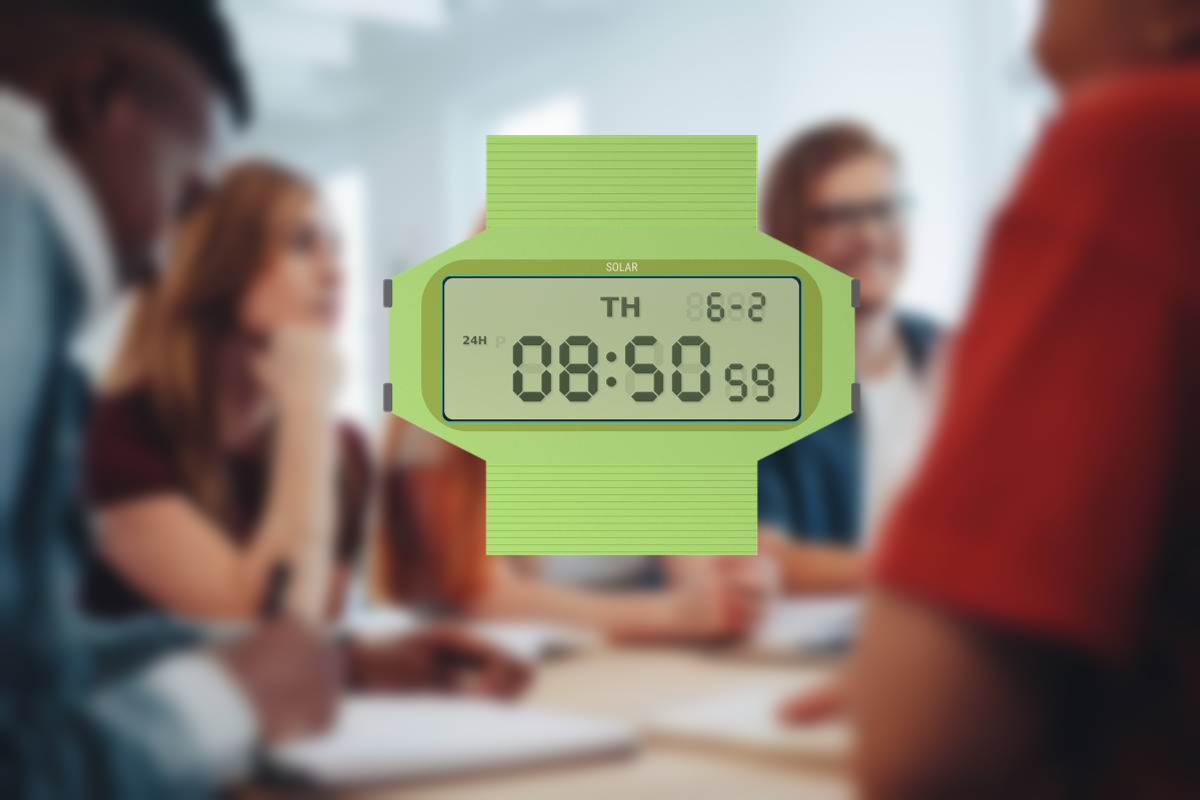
8,50,59
